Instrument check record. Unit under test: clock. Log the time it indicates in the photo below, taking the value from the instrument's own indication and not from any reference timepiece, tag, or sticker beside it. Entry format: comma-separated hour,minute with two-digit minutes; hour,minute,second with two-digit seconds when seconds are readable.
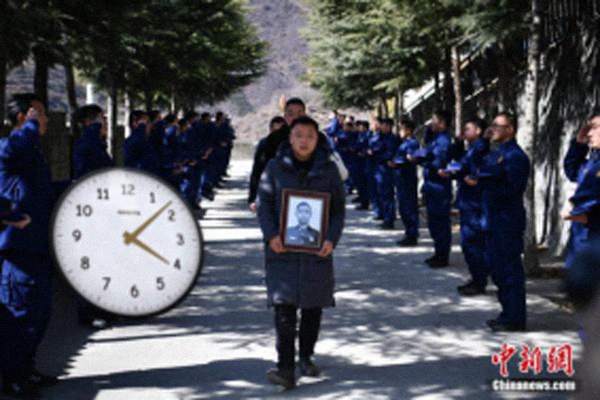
4,08
